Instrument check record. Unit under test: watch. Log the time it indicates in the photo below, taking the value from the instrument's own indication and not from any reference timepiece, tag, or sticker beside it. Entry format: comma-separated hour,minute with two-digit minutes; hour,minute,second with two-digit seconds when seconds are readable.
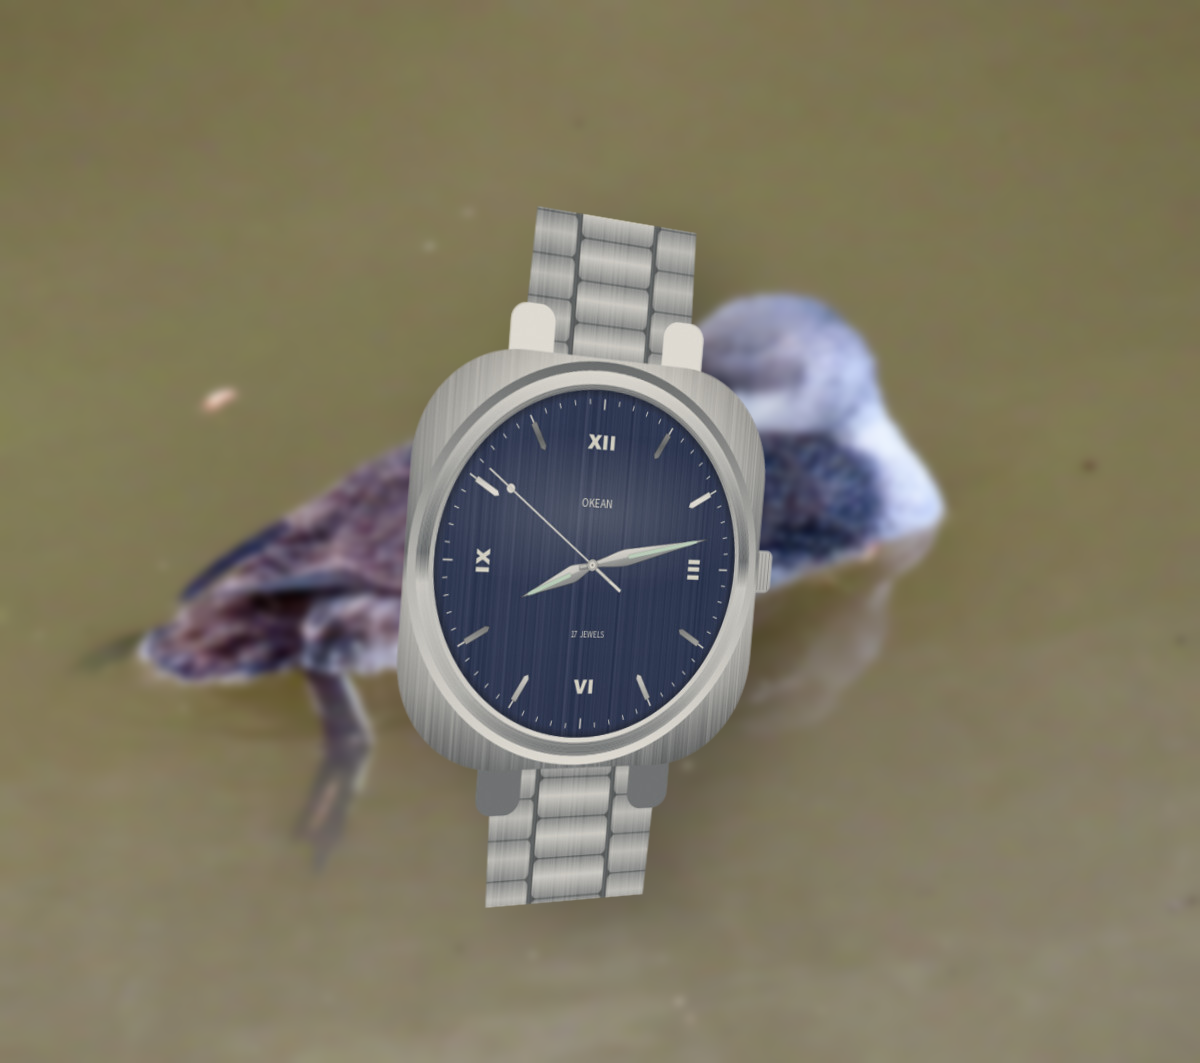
8,12,51
